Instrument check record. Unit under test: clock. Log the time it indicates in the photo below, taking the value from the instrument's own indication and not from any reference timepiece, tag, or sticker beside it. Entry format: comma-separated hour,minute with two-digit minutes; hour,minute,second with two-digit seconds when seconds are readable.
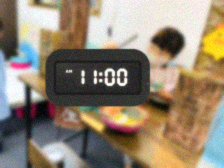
11,00
